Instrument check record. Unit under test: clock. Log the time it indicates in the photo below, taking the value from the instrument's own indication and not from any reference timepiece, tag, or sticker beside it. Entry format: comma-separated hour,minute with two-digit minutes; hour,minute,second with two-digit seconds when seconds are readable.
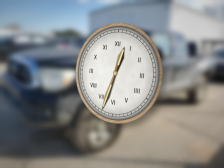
12,33
